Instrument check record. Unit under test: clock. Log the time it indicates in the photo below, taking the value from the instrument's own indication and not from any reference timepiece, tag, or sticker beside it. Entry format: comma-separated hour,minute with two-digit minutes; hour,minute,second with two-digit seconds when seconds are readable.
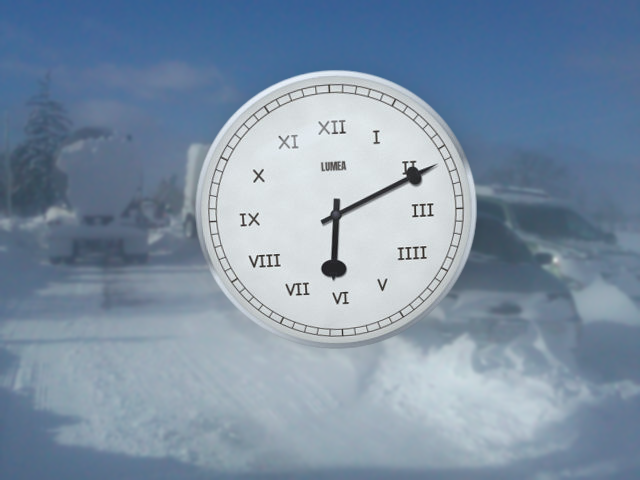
6,11
